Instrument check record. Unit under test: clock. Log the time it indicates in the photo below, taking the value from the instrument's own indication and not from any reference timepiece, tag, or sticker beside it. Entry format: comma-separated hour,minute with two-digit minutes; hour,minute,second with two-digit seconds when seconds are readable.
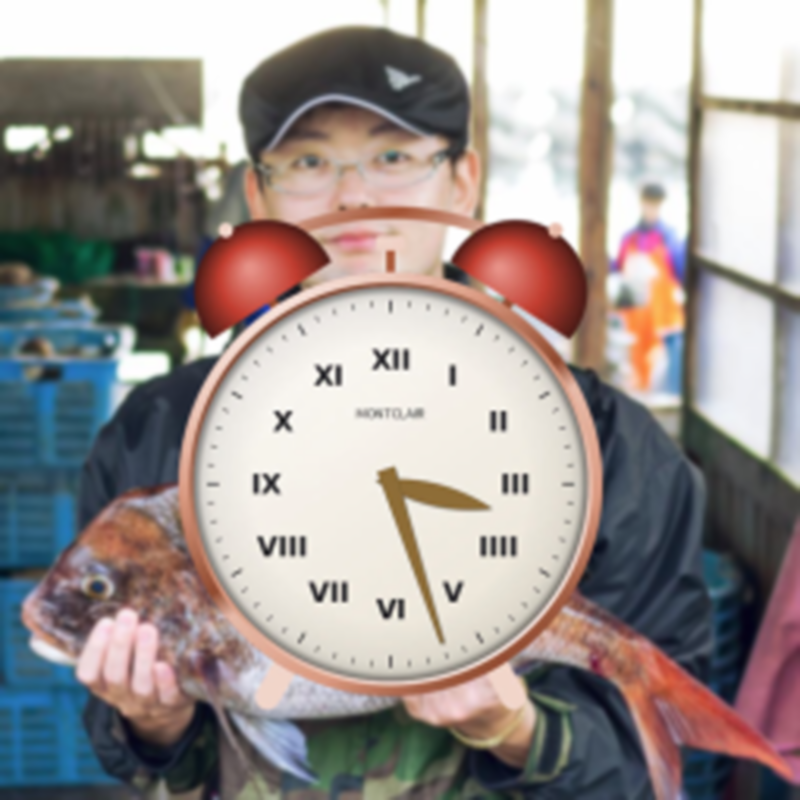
3,27
